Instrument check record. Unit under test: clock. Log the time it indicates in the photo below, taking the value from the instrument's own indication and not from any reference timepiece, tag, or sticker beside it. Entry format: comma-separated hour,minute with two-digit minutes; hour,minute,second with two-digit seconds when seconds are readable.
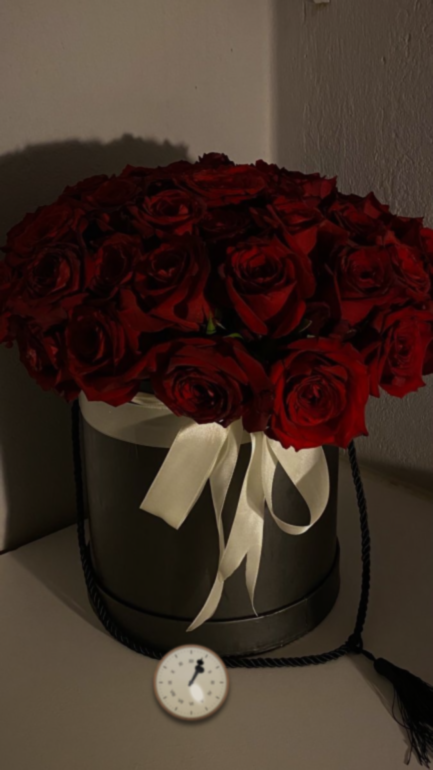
1,04
